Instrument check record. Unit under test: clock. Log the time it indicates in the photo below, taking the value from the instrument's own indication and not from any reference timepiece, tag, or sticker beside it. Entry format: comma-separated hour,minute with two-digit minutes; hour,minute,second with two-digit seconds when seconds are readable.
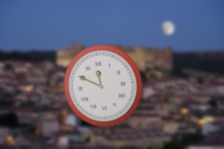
11,50
